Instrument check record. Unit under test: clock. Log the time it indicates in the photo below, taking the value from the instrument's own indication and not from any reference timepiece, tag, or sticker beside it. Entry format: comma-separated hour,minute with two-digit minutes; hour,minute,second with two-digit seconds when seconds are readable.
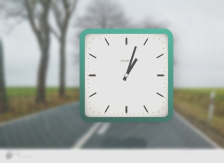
1,03
